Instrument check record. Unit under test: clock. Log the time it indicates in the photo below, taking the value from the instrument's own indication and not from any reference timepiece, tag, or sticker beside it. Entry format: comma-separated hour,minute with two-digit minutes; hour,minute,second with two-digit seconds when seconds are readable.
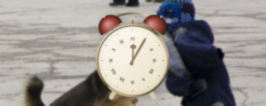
12,05
